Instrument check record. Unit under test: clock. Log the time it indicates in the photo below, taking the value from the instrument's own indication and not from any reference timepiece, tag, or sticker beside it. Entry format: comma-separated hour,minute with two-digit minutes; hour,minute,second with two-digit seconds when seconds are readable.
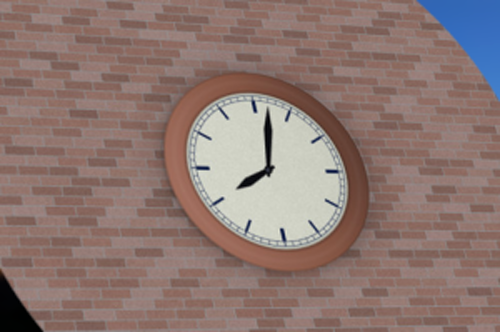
8,02
